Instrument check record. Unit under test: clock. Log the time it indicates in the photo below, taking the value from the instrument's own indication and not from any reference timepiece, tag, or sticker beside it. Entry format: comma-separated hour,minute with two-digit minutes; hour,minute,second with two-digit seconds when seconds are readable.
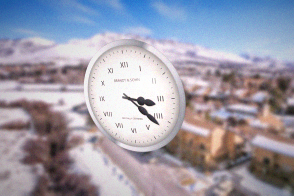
3,22
